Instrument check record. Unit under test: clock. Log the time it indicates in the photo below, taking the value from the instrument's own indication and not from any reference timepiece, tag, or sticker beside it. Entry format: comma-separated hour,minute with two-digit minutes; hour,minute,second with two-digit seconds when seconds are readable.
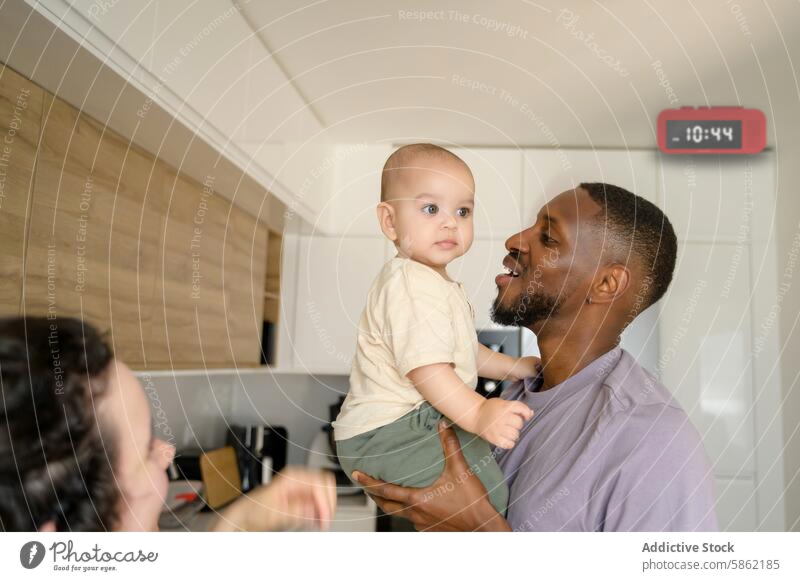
10,44
